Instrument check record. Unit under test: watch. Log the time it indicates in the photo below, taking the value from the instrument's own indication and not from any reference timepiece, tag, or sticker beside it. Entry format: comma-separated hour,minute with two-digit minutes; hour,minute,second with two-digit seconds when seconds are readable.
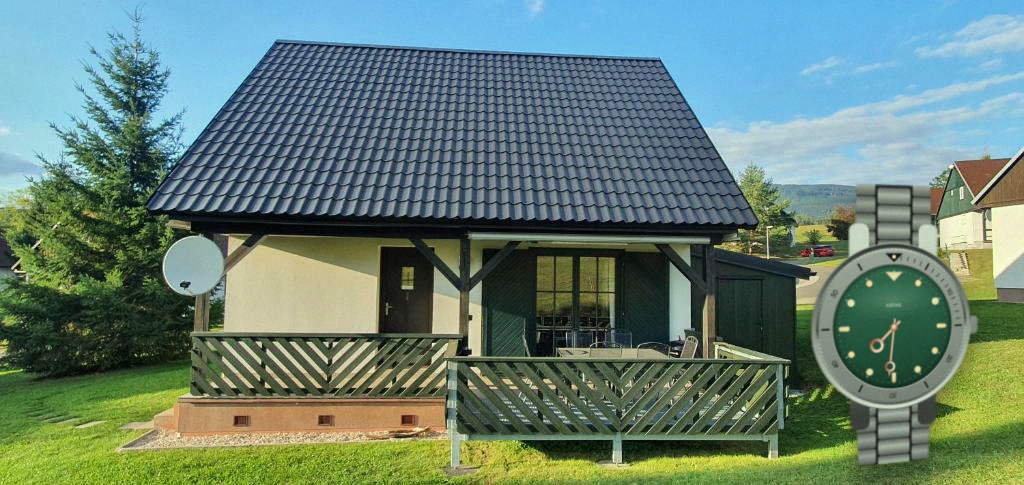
7,31
